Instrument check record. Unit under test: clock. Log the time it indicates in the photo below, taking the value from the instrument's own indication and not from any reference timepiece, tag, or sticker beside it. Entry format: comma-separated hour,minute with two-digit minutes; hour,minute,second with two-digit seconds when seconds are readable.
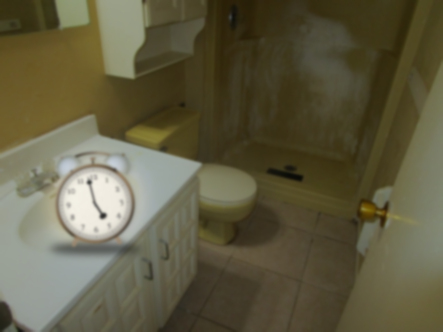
4,58
